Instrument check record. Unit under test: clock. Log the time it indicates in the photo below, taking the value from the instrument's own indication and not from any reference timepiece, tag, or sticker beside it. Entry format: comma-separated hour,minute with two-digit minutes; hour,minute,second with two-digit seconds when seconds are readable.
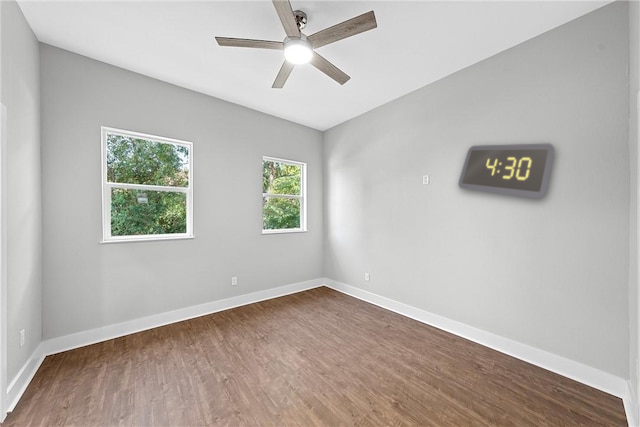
4,30
